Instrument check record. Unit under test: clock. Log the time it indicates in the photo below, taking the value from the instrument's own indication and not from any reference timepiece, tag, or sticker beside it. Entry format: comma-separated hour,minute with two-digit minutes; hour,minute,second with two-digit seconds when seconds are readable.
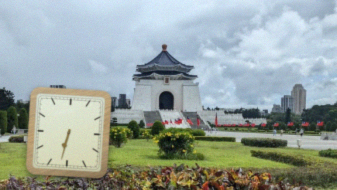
6,32
